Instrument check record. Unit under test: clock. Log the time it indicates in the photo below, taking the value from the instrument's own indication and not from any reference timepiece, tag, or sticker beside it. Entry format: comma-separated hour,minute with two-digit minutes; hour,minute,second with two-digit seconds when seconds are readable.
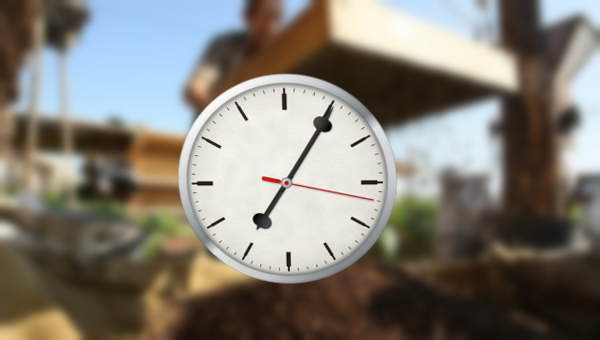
7,05,17
